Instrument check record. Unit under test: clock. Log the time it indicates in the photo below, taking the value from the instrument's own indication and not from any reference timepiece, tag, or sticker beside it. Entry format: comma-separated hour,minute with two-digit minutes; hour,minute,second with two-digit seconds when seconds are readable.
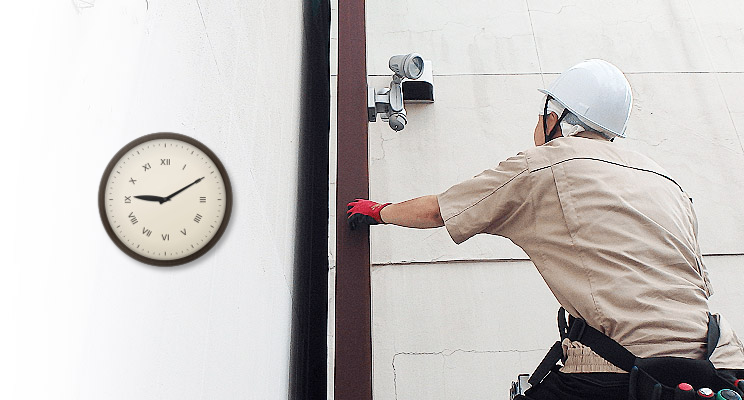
9,10
